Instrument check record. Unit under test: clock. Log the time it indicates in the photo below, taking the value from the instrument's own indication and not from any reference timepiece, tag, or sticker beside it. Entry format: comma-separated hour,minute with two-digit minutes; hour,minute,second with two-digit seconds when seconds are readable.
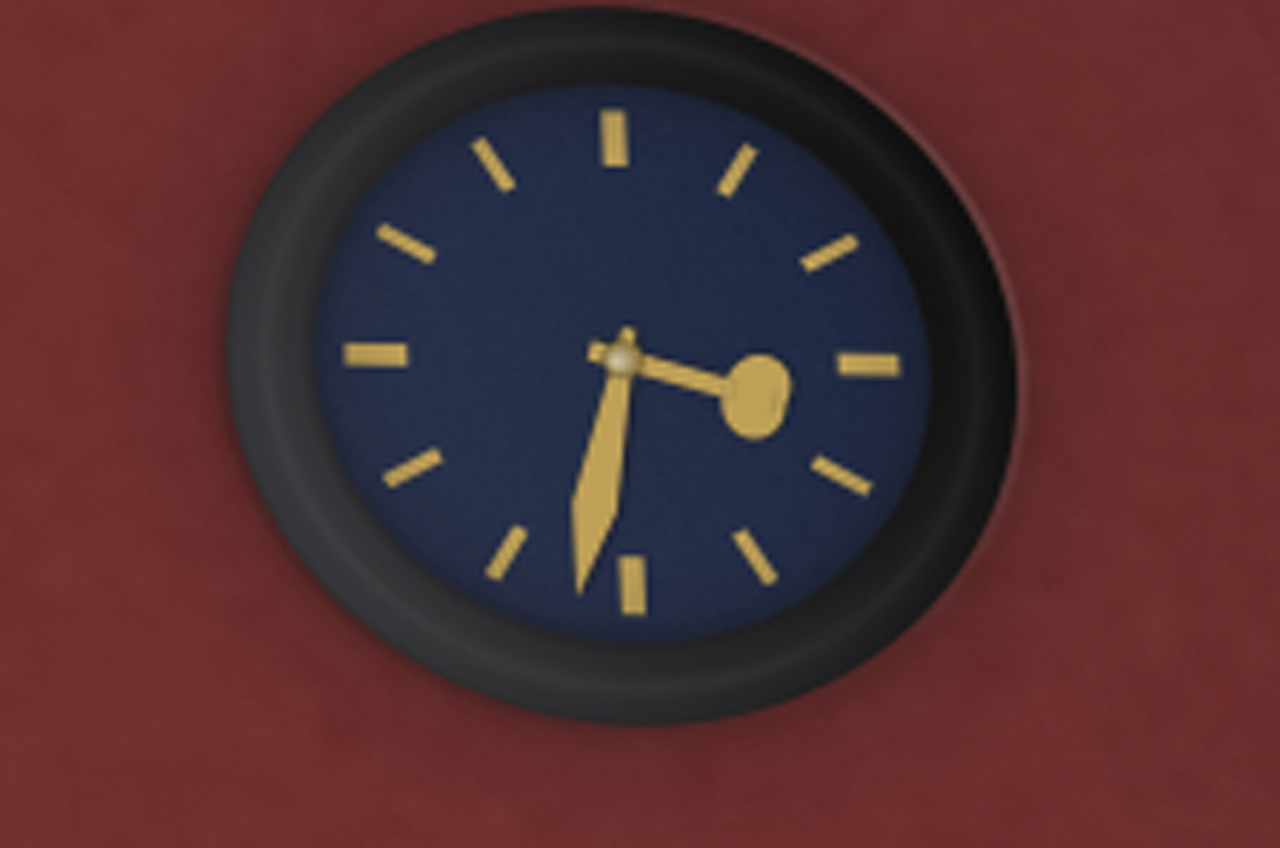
3,32
